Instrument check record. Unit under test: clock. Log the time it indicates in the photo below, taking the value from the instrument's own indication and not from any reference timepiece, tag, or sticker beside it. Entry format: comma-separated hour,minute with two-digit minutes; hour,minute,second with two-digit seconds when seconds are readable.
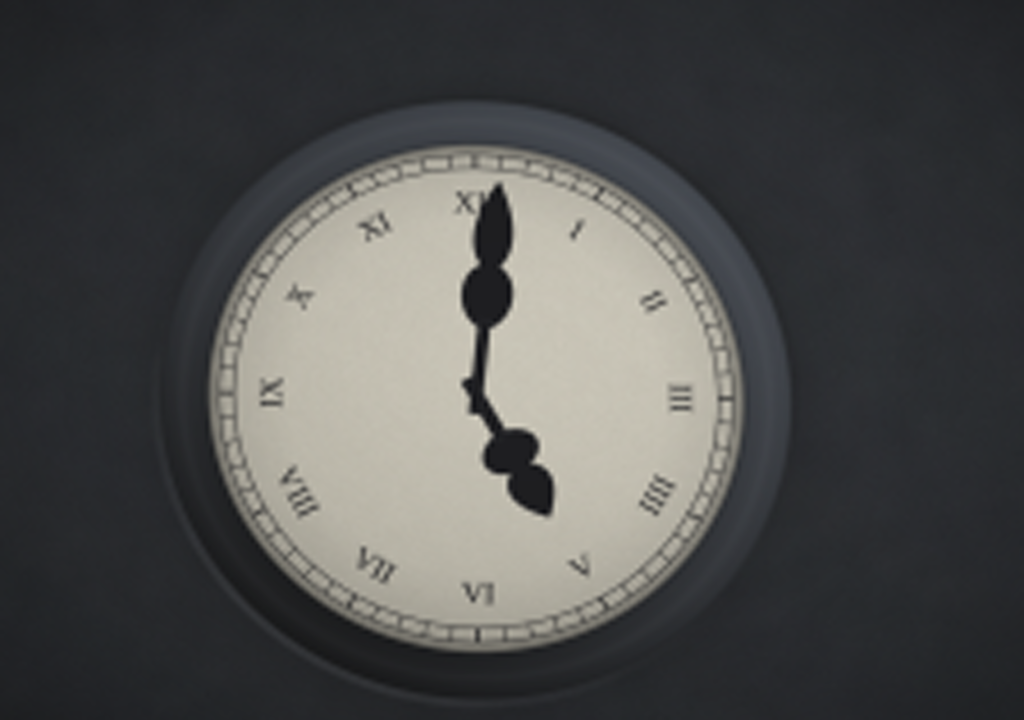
5,01
